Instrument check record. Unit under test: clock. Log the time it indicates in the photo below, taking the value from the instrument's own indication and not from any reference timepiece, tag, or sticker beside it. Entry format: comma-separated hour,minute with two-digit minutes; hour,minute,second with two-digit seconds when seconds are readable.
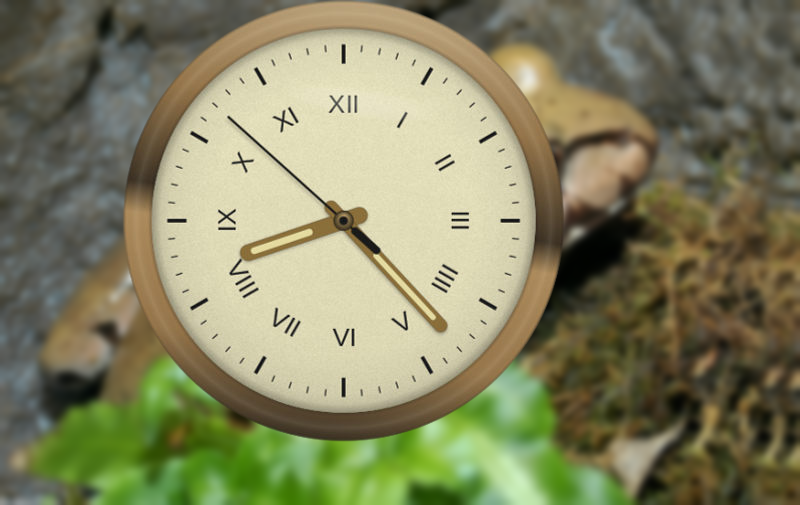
8,22,52
